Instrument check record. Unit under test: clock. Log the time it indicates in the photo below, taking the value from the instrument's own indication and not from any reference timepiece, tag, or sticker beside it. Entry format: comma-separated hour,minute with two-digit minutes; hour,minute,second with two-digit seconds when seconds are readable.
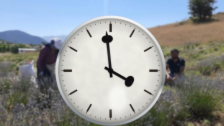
3,59
